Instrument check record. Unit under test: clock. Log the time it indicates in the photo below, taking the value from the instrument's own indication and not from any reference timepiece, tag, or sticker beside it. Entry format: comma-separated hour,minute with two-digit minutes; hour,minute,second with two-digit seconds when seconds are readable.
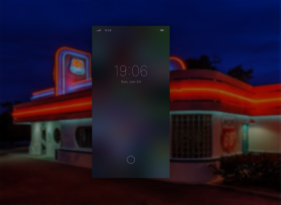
19,06
